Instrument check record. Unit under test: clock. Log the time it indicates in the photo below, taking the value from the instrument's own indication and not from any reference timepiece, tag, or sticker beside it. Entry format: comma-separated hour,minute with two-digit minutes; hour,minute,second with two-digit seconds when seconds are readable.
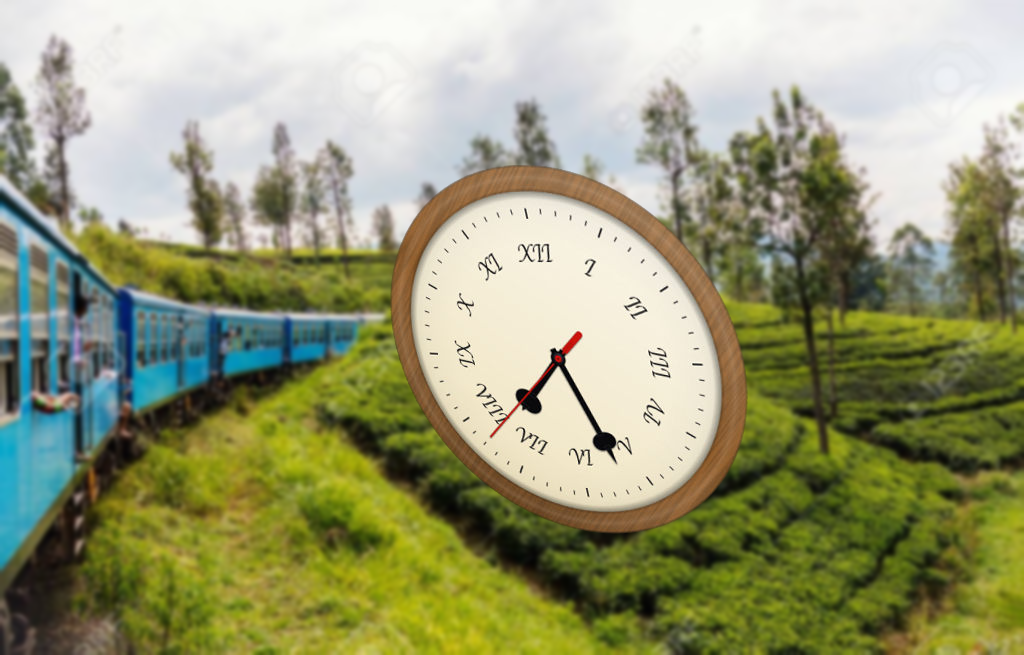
7,26,38
